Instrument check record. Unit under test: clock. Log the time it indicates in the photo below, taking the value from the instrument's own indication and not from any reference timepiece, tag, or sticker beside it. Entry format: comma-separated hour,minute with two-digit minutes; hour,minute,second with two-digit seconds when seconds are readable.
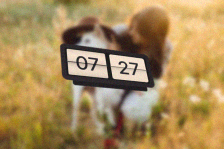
7,27
